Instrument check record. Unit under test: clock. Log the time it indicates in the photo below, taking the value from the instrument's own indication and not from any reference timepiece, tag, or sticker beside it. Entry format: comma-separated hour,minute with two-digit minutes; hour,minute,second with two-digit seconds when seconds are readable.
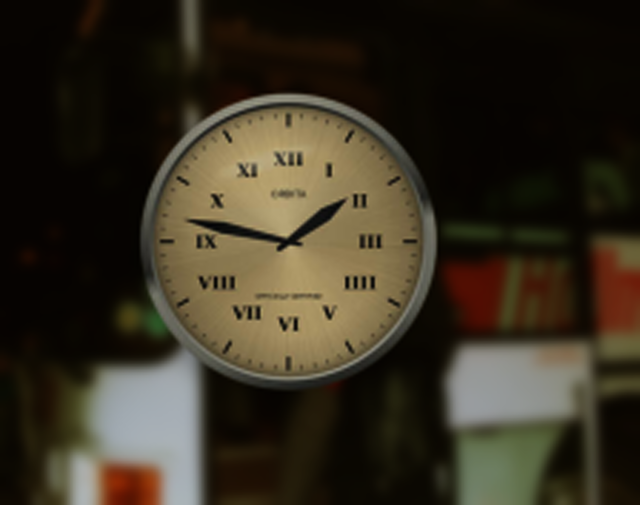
1,47
